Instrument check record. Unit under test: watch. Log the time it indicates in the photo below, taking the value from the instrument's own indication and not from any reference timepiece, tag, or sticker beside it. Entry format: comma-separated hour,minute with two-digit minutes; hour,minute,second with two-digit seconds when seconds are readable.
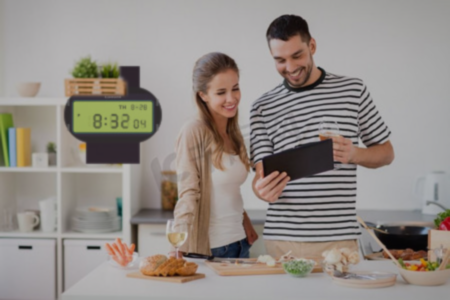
8,32
